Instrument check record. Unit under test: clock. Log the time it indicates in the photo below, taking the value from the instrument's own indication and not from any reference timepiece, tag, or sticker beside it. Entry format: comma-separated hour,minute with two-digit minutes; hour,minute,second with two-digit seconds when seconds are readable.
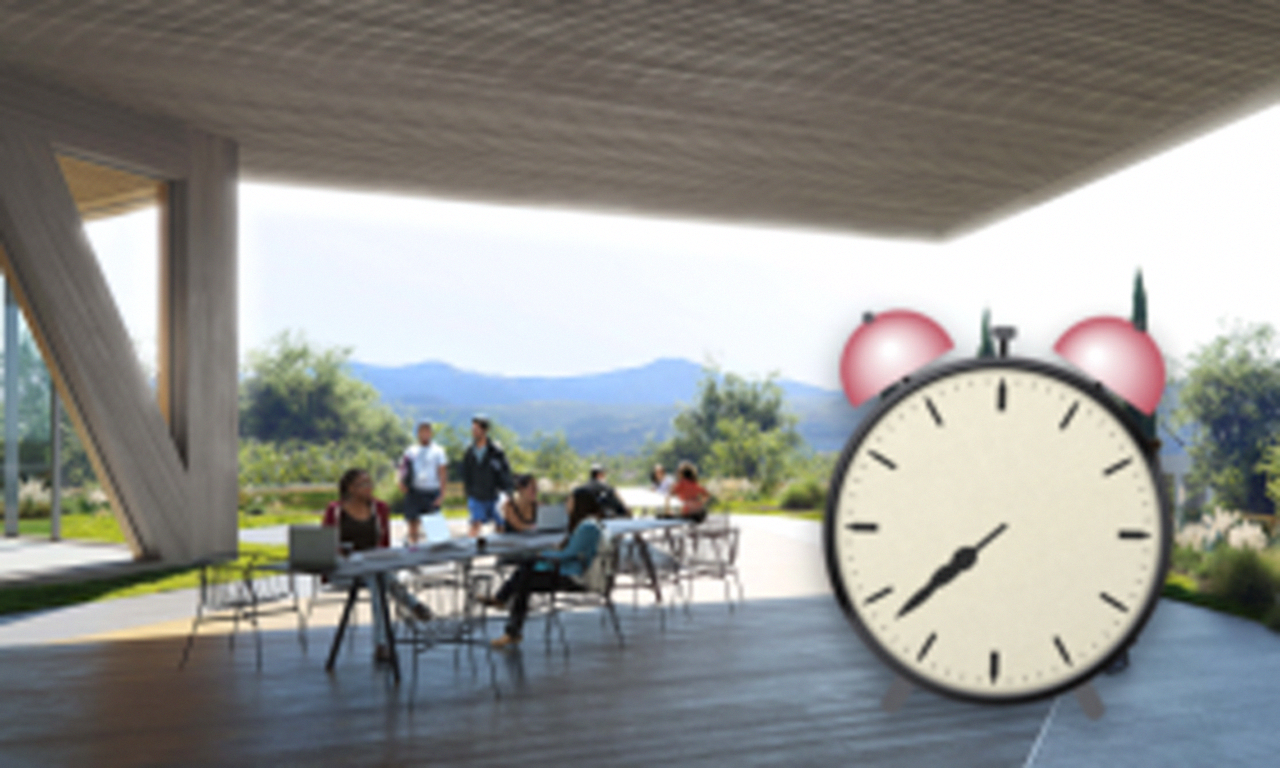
7,38
